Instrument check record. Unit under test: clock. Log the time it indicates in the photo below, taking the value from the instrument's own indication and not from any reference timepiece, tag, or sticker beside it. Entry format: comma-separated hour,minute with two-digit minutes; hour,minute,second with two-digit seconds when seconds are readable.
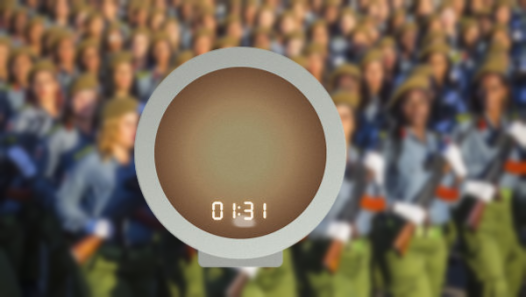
1,31
